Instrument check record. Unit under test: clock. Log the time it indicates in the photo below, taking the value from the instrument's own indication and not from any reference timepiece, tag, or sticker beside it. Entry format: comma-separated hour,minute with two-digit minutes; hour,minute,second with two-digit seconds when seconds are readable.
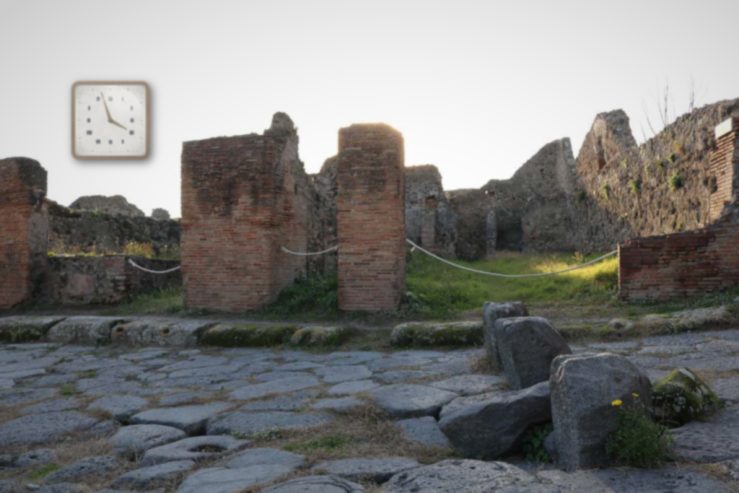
3,57
